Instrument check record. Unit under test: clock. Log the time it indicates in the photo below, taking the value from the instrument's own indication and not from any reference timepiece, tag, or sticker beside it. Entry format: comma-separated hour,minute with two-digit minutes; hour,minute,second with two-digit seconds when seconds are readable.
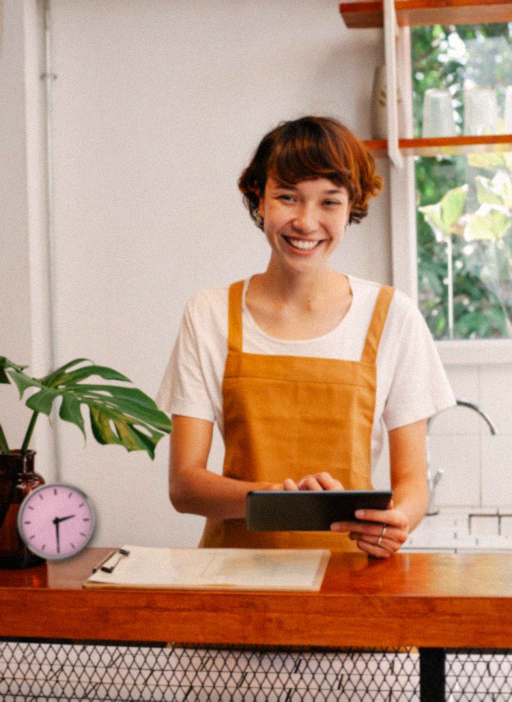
2,30
